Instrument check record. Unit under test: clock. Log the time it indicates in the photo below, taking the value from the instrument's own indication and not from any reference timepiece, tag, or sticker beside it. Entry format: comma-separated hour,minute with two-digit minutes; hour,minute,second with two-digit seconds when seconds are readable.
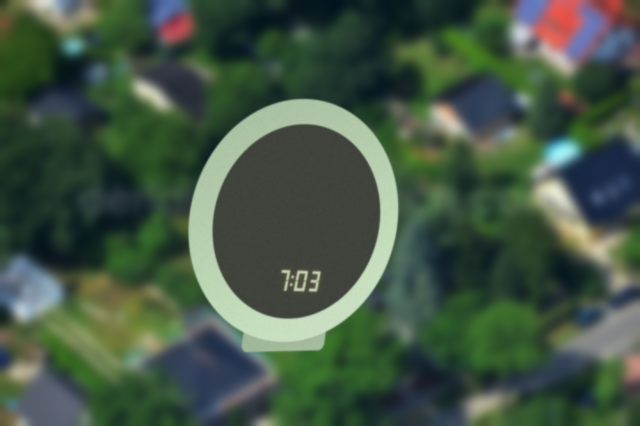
7,03
